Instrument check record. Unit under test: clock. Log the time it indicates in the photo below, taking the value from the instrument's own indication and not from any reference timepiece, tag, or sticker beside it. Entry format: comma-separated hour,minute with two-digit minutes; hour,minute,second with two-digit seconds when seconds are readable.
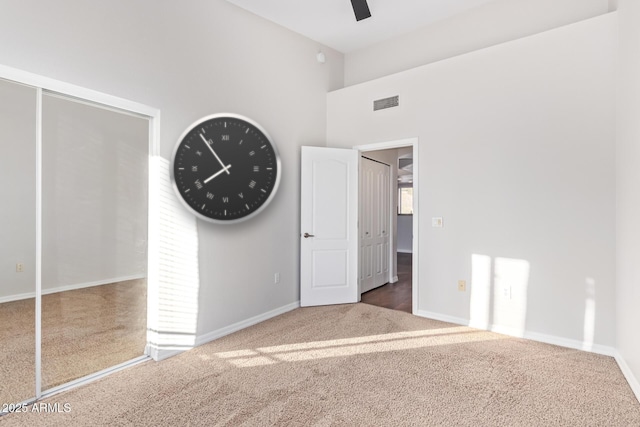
7,54
